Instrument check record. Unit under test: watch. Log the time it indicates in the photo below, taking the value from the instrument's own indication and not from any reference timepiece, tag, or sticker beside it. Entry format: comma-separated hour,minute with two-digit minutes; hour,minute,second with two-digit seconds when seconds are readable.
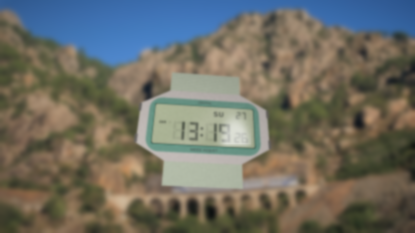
13,19
